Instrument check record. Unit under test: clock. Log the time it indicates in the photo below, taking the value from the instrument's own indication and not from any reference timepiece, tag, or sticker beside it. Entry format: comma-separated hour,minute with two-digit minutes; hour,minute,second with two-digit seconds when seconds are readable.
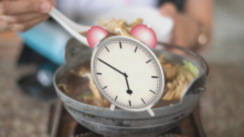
5,50
